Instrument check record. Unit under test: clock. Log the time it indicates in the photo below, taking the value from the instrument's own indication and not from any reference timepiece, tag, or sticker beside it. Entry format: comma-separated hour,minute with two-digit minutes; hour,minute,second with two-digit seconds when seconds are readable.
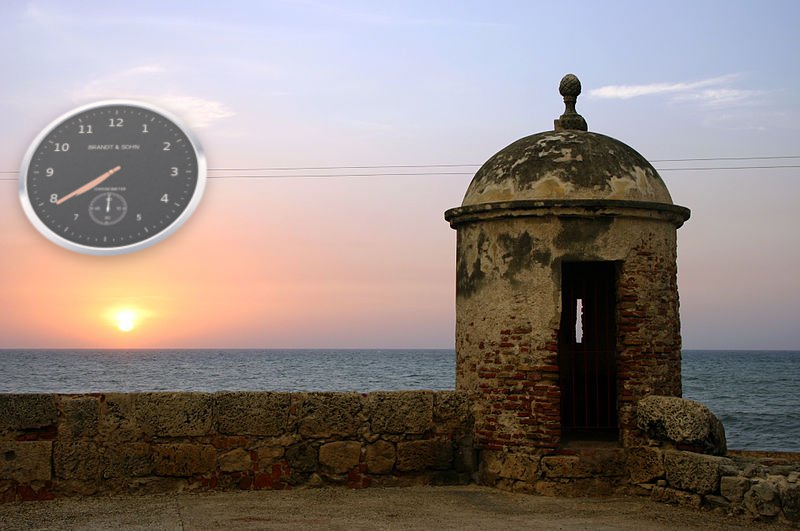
7,39
